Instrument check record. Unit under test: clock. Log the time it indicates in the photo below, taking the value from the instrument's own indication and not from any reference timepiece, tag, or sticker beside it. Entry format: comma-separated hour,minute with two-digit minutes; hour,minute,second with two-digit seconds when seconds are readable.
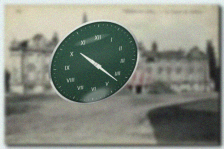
10,22
